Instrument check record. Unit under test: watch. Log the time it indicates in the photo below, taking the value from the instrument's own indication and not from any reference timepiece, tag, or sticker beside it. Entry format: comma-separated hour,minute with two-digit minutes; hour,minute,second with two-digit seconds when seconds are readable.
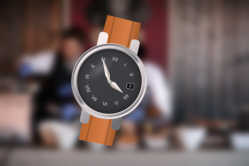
3,55
